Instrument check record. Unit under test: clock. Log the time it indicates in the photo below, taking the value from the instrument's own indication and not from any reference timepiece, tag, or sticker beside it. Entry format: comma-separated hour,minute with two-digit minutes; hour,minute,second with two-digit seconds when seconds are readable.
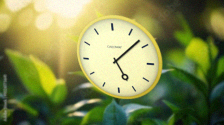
5,08
